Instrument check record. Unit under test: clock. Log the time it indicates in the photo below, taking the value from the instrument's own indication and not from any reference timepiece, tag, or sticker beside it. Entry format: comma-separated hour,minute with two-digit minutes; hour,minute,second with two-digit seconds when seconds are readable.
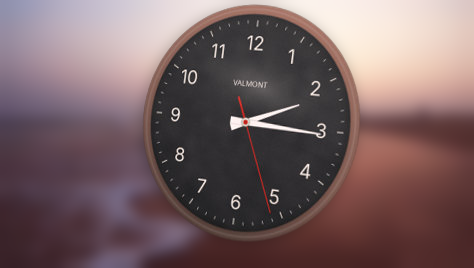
2,15,26
